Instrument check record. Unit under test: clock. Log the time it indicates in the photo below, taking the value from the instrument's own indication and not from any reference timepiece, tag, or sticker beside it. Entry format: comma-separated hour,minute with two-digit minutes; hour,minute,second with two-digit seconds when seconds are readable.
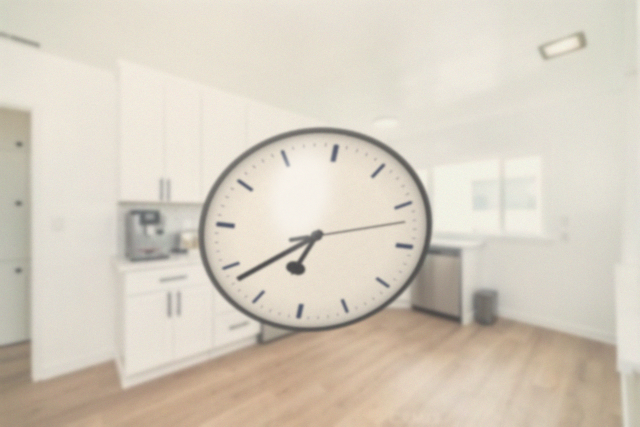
6,38,12
